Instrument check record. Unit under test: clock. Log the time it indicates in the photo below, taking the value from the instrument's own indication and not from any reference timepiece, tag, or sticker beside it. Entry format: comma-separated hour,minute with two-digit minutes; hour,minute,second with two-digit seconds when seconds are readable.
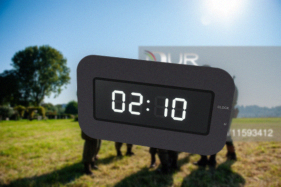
2,10
